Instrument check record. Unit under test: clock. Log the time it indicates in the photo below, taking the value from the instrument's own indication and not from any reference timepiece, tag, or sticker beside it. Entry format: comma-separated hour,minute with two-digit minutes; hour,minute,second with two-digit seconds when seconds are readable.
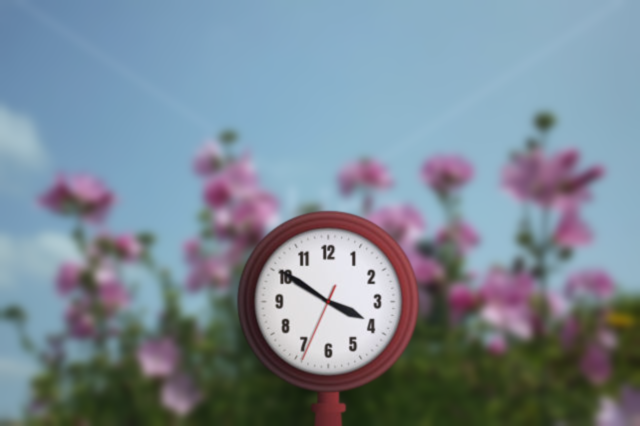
3,50,34
